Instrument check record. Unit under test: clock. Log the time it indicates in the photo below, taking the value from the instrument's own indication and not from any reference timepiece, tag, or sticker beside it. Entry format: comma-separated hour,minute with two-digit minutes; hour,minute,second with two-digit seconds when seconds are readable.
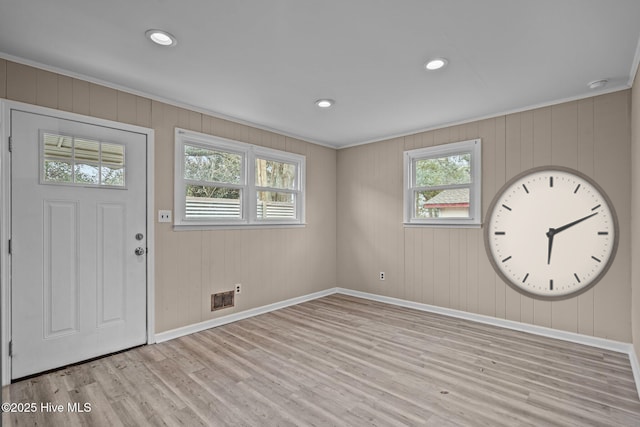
6,11
